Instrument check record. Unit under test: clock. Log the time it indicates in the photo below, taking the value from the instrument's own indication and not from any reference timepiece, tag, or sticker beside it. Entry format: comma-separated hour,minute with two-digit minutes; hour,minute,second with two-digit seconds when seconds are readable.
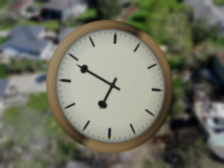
6,49
